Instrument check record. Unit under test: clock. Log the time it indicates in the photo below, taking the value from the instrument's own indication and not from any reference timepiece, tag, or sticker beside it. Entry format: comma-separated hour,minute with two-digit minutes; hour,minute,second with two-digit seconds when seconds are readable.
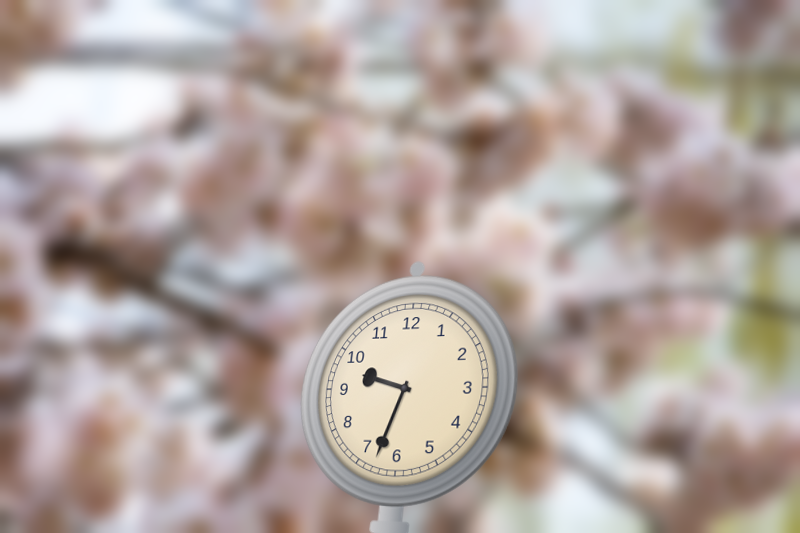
9,33
